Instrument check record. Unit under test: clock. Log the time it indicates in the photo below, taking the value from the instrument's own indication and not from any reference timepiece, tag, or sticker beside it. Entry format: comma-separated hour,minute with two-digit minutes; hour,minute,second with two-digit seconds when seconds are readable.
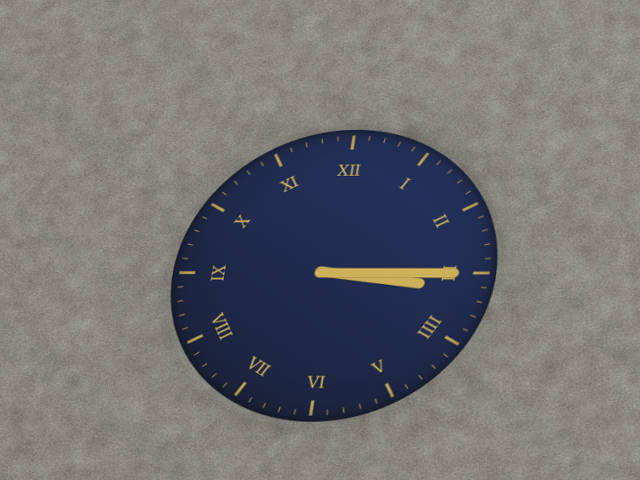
3,15
